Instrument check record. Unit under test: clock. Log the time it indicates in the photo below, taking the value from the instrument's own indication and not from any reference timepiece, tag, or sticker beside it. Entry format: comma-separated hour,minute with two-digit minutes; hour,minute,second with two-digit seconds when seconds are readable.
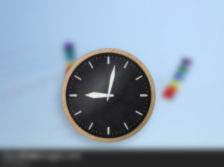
9,02
